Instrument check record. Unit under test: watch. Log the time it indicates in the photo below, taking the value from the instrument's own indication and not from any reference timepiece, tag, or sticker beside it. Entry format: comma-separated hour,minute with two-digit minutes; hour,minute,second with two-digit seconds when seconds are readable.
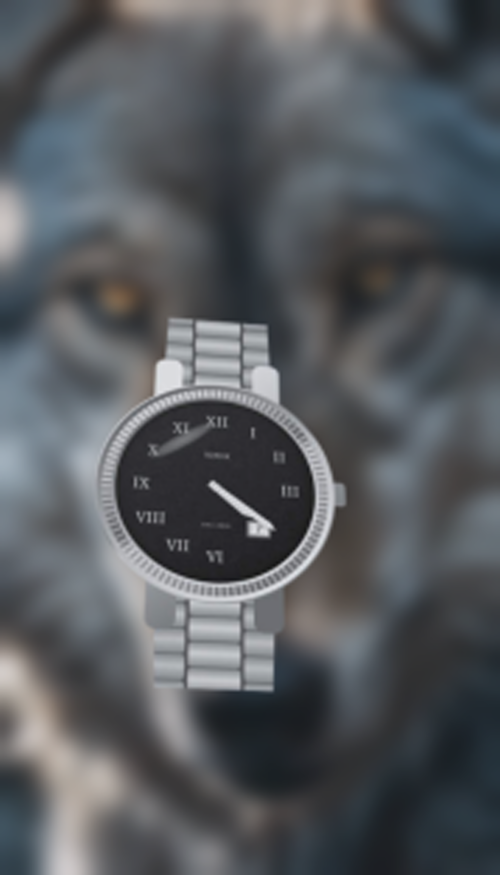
4,21
